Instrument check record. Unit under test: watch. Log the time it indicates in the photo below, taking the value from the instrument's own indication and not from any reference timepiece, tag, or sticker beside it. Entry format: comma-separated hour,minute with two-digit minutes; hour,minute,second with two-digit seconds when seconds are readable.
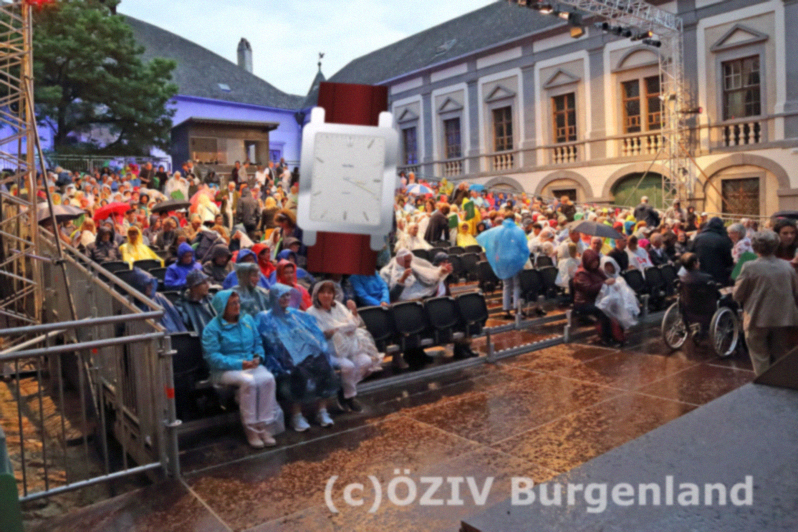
3,19
